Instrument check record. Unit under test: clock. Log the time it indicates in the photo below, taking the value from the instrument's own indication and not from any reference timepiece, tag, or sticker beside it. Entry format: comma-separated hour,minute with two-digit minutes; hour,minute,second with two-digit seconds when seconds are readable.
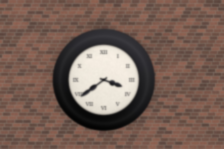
3,39
